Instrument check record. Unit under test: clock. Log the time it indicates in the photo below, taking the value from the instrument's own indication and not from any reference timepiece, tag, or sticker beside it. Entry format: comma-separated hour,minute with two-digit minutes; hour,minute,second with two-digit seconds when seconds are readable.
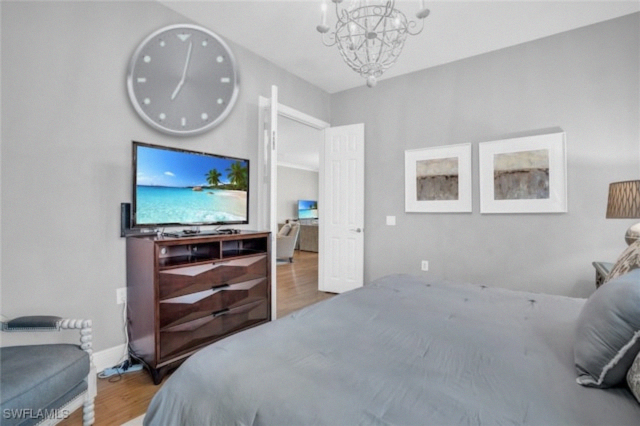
7,02
